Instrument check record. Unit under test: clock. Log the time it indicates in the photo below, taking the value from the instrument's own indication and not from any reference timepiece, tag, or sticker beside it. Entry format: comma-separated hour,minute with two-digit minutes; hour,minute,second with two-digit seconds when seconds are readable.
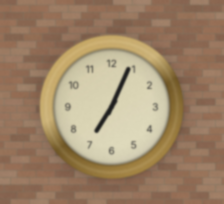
7,04
